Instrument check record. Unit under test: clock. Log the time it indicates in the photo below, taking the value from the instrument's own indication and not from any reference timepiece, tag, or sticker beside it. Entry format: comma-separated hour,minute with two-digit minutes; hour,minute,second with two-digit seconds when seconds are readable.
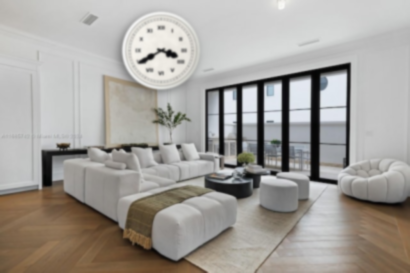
3,40
